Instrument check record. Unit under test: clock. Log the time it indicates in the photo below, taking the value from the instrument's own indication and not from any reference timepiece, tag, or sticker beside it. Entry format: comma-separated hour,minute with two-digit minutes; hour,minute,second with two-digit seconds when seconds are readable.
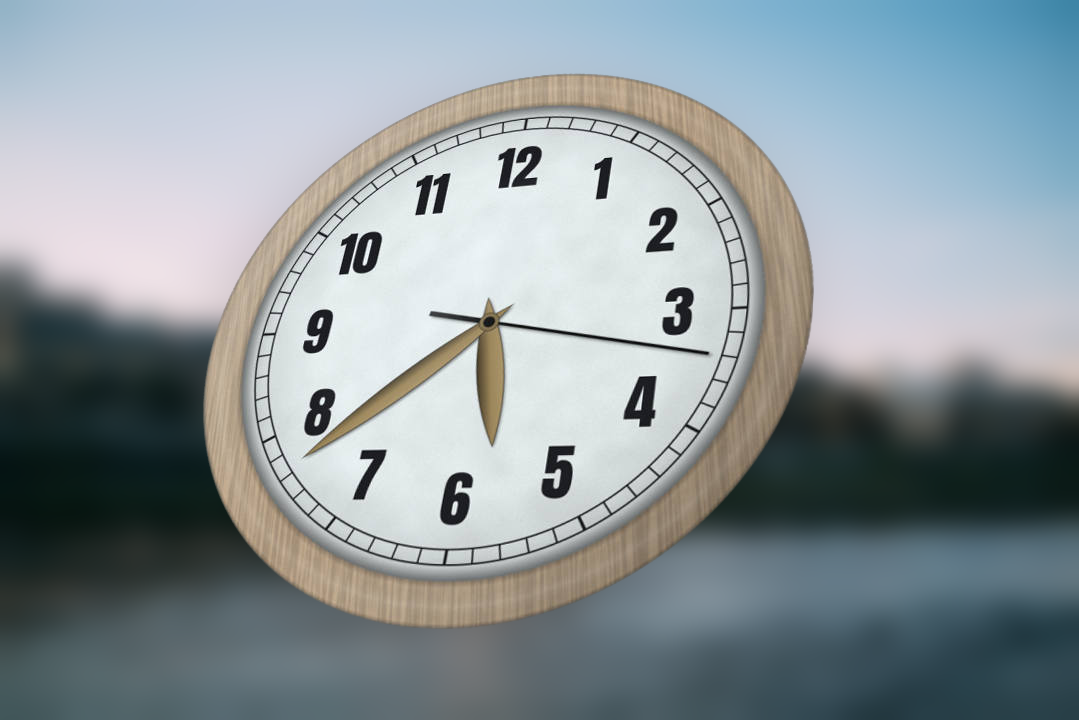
5,38,17
